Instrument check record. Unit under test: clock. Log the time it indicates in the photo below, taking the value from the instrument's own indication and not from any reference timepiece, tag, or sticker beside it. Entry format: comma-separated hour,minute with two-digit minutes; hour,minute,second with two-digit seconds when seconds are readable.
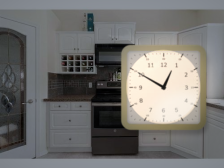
12,50
